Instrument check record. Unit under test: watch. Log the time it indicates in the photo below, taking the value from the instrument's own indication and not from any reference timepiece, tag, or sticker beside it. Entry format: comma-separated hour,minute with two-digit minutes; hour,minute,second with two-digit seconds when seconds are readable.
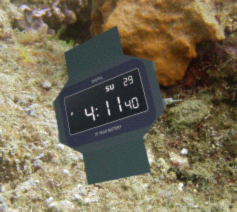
4,11,40
